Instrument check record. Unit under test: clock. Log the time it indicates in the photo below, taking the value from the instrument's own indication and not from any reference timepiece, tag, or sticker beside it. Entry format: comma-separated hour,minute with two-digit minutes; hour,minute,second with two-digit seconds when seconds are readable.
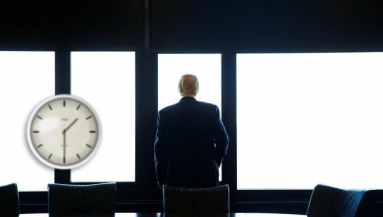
1,30
